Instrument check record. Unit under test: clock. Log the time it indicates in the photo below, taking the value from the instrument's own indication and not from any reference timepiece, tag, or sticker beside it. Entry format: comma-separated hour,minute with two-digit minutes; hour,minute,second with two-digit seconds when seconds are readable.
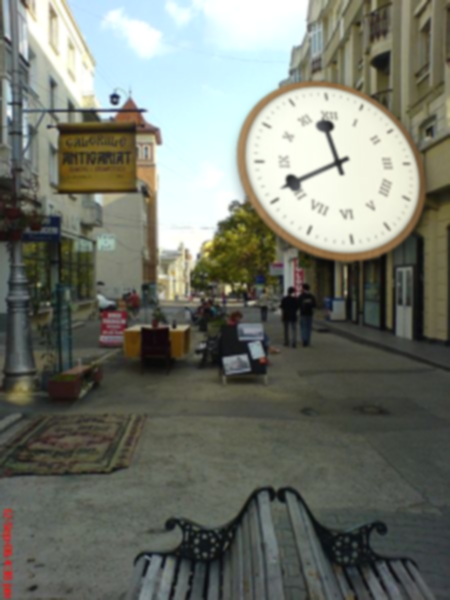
11,41
